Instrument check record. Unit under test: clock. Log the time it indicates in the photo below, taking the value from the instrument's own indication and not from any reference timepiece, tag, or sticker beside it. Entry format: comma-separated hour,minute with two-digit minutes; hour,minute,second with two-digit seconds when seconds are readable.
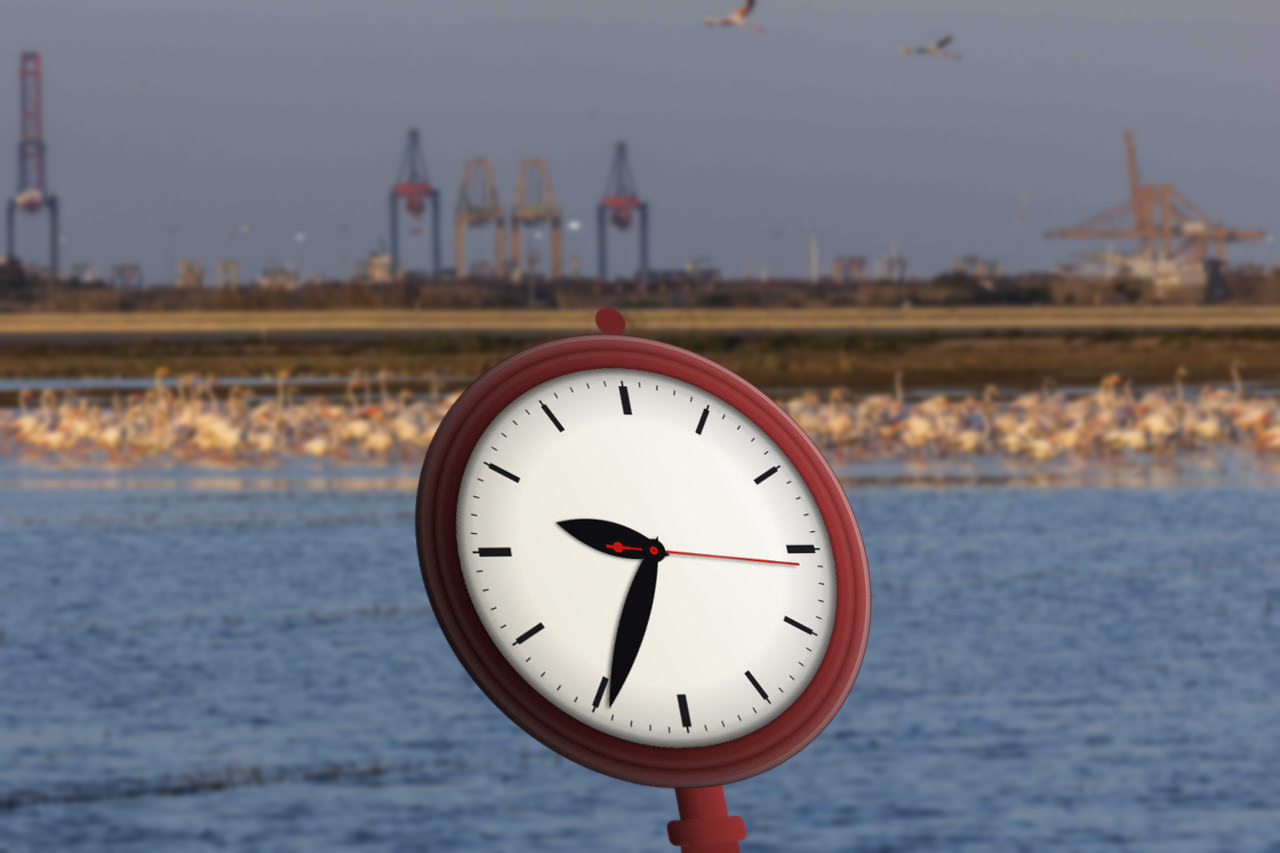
9,34,16
